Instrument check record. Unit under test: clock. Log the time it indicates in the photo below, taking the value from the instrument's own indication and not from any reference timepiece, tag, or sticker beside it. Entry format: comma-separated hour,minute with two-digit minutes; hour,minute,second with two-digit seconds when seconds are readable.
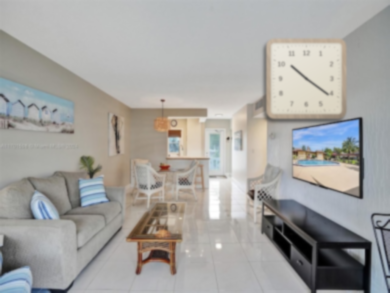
10,21
